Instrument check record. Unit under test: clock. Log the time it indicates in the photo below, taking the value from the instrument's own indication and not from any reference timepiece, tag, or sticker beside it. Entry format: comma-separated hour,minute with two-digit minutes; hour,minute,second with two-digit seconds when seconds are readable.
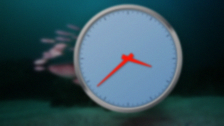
3,38
